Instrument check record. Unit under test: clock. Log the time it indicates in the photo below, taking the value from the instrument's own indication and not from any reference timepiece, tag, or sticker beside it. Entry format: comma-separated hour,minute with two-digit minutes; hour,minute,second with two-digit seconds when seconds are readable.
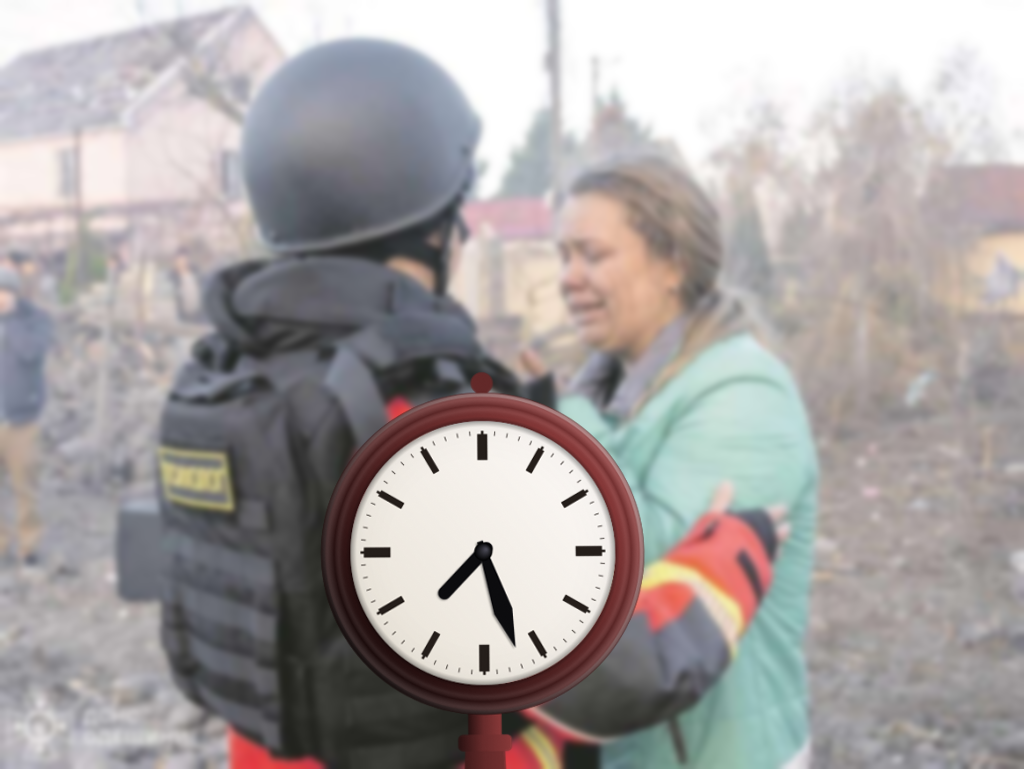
7,27
